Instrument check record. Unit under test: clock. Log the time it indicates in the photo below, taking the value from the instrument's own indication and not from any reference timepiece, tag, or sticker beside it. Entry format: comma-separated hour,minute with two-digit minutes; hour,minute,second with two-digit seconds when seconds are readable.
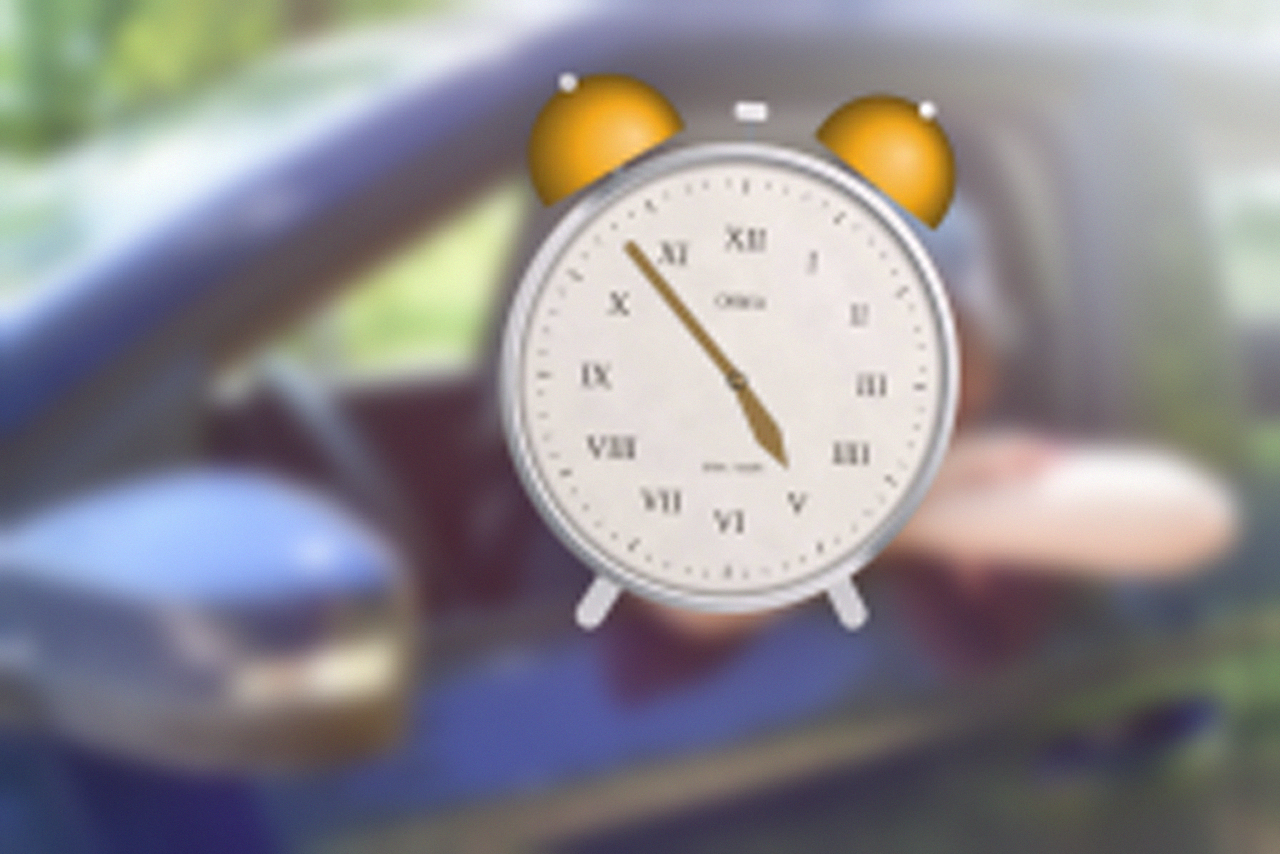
4,53
